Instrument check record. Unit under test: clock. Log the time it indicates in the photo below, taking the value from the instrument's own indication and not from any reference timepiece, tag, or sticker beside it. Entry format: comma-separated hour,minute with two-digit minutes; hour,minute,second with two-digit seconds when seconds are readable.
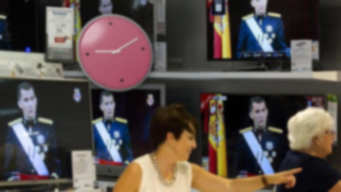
9,11
